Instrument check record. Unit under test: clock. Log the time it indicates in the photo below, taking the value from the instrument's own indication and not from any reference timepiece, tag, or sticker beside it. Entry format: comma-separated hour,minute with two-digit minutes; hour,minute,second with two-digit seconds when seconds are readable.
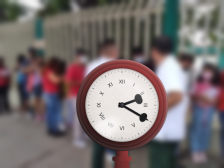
2,20
